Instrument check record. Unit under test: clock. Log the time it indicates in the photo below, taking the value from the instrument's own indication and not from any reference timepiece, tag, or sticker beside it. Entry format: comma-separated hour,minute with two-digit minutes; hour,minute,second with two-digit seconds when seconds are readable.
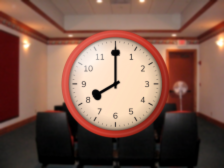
8,00
